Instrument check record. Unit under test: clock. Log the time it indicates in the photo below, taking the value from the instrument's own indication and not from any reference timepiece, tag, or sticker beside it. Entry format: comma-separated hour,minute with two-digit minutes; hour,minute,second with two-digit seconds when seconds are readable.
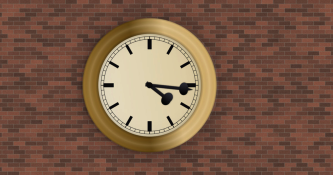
4,16
